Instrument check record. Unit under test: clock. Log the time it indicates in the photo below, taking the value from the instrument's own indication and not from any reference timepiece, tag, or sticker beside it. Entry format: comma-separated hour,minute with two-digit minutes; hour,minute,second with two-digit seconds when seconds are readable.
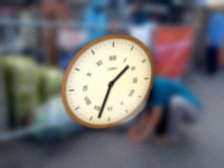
1,33
